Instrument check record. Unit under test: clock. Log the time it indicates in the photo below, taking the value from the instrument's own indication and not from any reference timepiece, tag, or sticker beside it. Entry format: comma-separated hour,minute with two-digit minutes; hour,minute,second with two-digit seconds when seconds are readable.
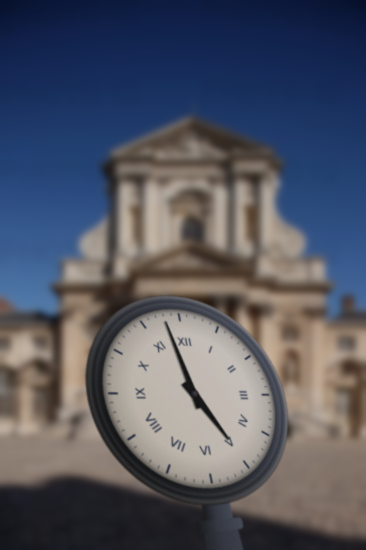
4,58
